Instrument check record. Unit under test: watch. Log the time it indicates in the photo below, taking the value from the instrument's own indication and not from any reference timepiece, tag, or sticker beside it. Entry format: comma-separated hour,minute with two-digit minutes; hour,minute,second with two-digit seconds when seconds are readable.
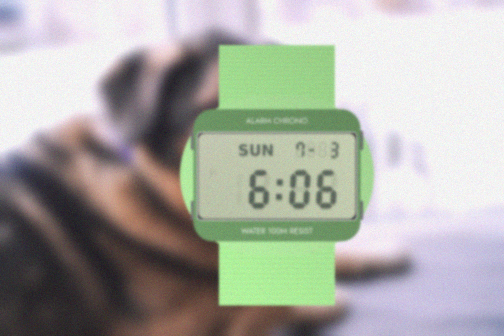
6,06
